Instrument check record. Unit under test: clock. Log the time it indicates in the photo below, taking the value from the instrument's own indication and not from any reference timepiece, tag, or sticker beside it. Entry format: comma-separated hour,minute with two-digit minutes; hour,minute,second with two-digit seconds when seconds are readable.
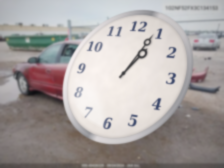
1,04
